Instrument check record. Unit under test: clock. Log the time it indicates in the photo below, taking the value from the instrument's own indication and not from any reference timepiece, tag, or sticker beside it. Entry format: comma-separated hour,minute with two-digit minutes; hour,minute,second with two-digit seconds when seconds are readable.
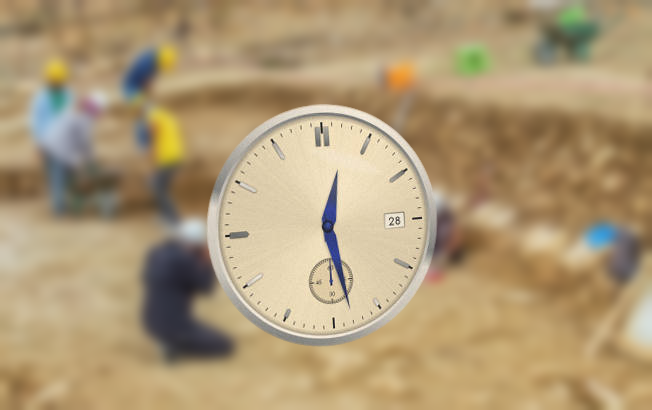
12,28
